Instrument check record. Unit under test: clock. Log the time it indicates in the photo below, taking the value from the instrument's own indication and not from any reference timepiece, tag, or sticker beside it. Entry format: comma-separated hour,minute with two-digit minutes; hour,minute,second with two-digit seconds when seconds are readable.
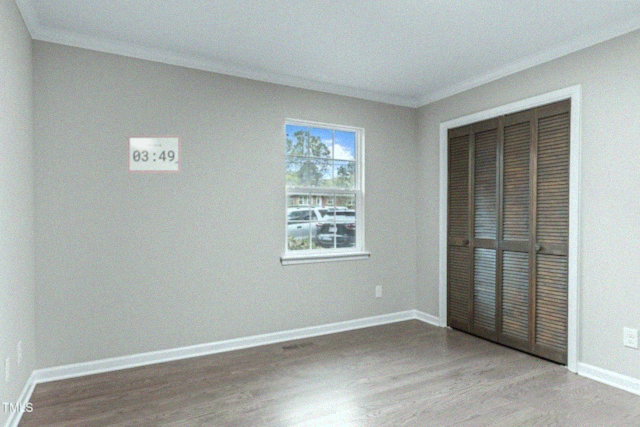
3,49
